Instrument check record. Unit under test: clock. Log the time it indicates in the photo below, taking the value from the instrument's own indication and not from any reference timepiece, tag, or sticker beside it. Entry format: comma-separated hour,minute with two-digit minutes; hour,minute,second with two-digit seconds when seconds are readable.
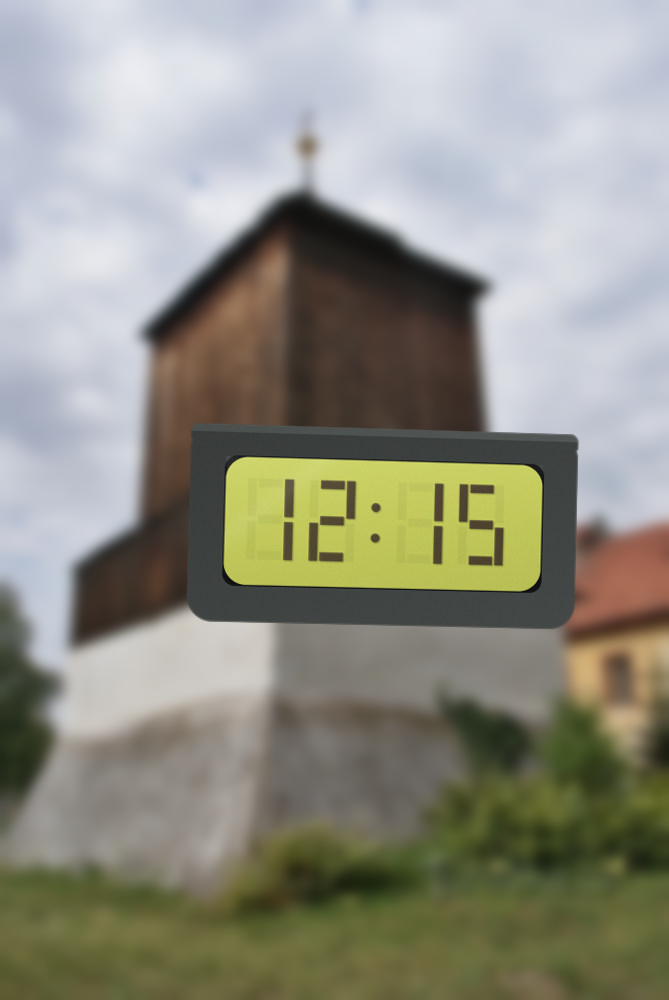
12,15
